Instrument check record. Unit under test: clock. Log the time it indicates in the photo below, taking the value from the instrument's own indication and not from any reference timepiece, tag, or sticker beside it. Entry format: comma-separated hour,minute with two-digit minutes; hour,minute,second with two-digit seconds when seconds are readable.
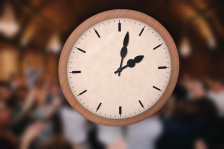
2,02
